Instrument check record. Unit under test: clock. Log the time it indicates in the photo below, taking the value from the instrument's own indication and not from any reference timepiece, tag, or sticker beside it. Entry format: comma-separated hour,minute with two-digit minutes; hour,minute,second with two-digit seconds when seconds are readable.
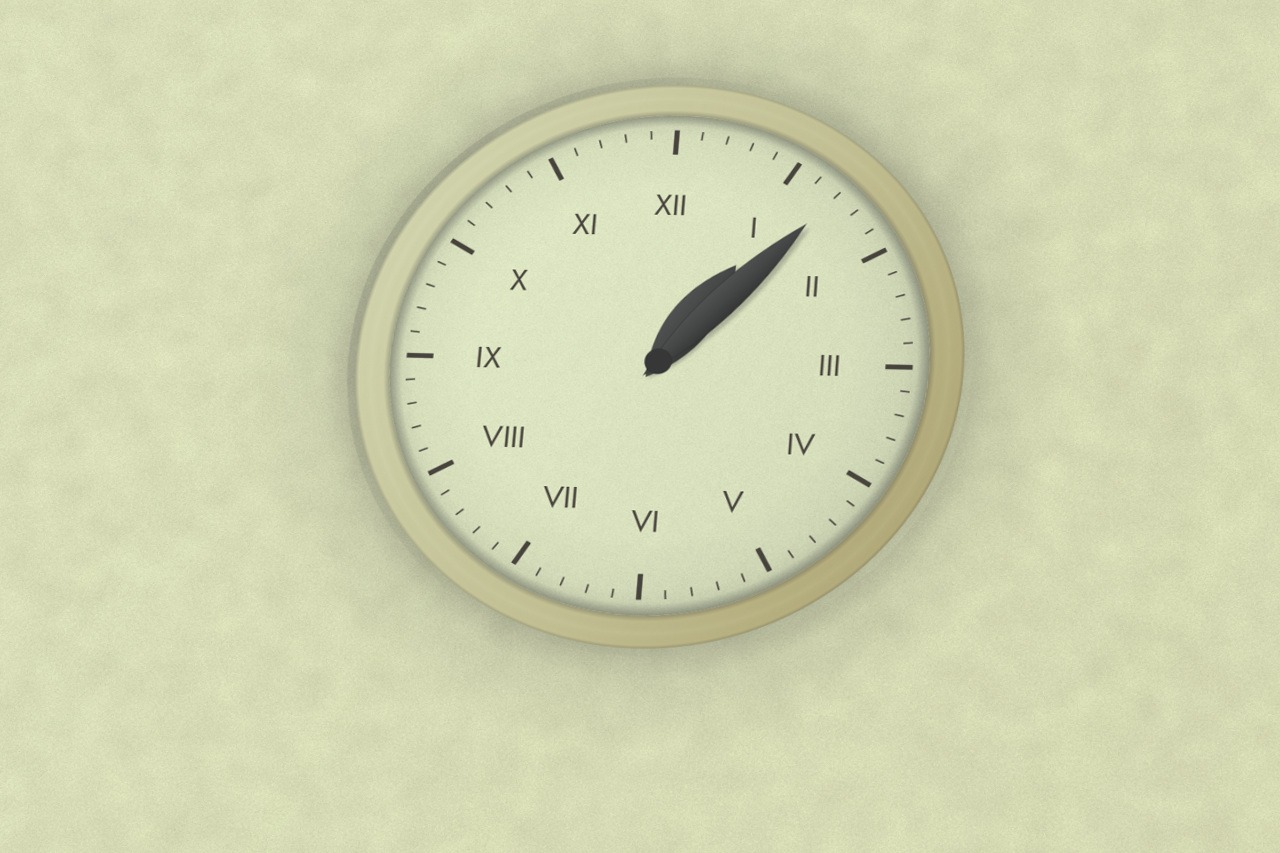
1,07
